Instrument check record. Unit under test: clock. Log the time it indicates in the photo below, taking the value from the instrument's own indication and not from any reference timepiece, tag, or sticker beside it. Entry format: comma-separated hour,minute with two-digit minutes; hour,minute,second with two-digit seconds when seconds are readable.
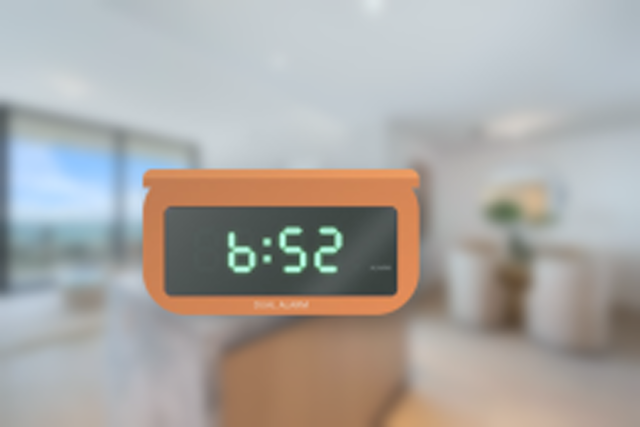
6,52
